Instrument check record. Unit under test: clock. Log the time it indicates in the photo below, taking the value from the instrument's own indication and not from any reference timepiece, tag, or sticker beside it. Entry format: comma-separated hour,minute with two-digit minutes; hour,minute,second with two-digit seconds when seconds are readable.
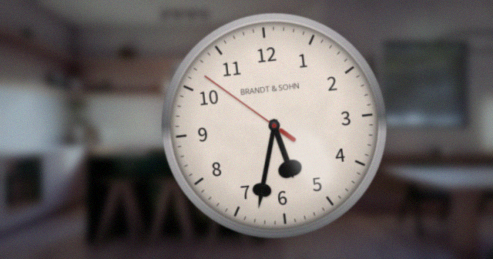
5,32,52
